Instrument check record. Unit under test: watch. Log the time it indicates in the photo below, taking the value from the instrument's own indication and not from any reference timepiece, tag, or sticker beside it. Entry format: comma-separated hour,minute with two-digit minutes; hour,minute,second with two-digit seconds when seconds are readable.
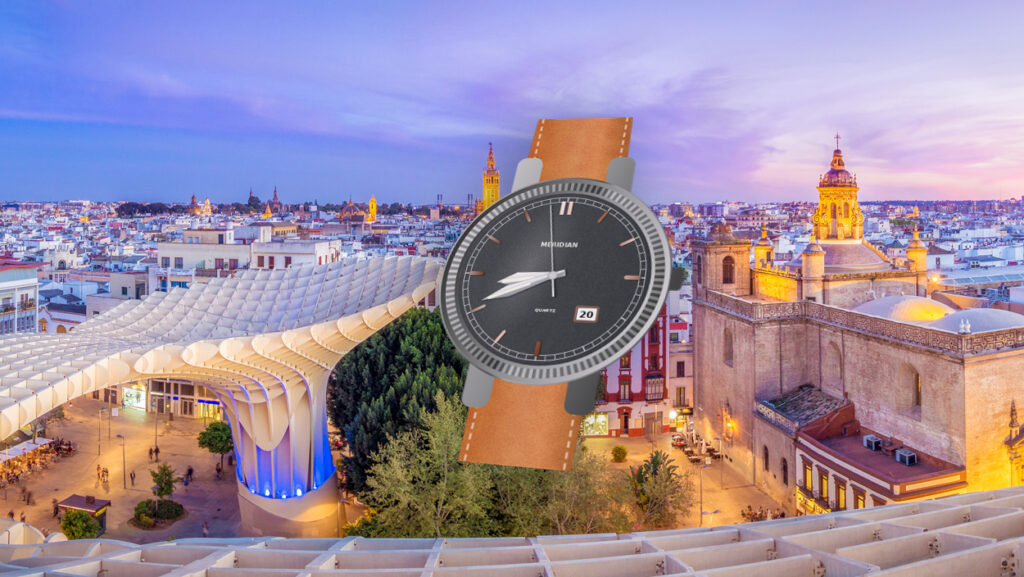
8,40,58
